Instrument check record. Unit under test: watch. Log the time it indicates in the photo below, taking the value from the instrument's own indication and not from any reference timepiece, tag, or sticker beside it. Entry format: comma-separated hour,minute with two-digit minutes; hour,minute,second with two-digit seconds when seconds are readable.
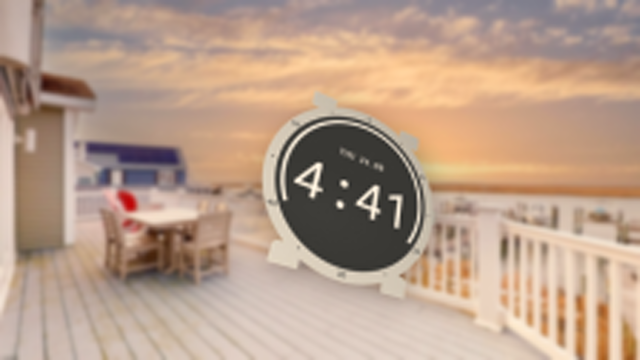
4,41
